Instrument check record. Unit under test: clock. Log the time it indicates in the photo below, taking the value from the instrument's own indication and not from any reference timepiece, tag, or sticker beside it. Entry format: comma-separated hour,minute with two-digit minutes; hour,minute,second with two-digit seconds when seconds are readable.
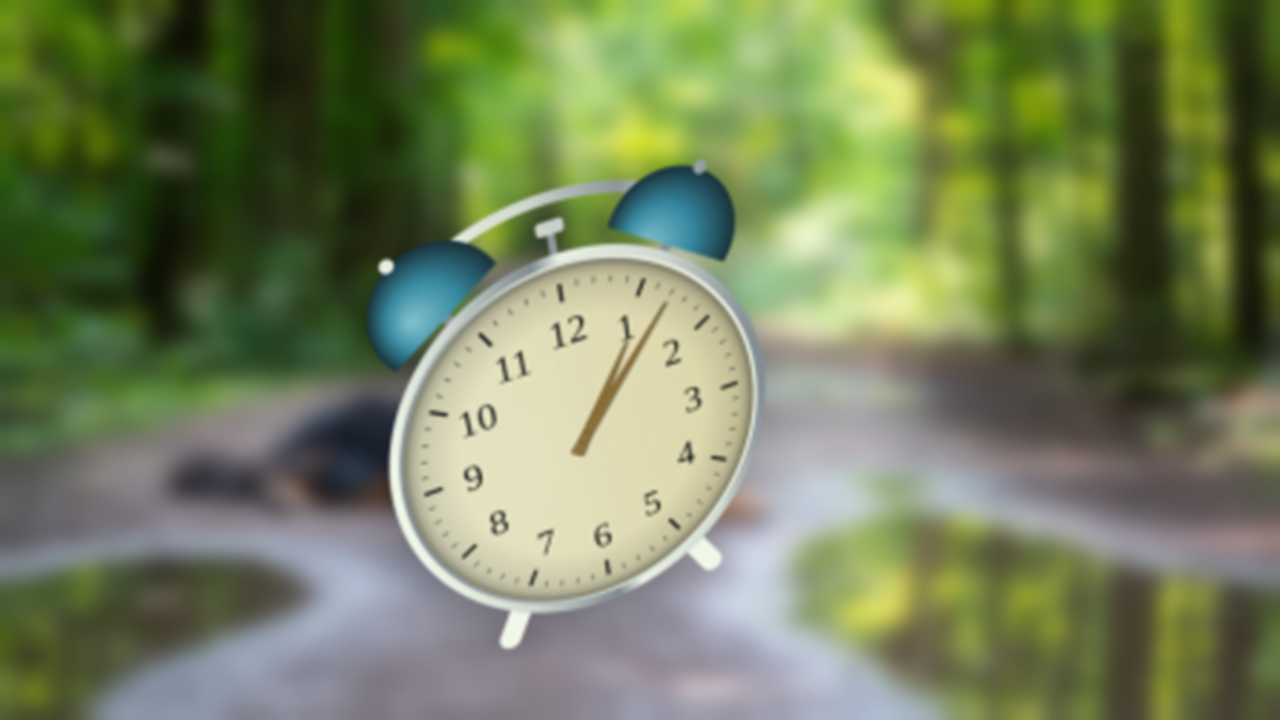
1,07
